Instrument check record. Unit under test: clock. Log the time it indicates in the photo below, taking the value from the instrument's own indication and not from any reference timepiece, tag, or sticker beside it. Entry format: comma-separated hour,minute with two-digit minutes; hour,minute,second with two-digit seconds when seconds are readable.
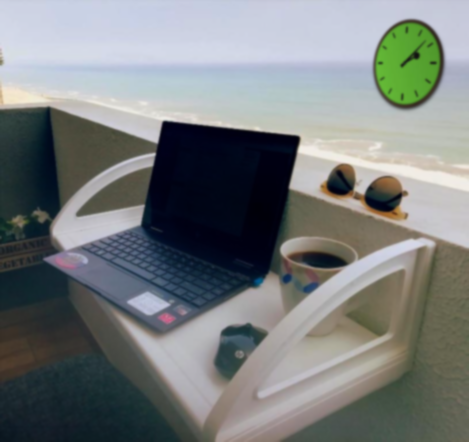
2,08
